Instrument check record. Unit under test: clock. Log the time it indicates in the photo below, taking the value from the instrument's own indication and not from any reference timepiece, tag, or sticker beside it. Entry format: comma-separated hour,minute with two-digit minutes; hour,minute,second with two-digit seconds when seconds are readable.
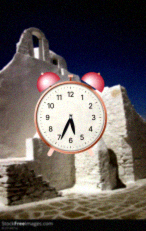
5,34
